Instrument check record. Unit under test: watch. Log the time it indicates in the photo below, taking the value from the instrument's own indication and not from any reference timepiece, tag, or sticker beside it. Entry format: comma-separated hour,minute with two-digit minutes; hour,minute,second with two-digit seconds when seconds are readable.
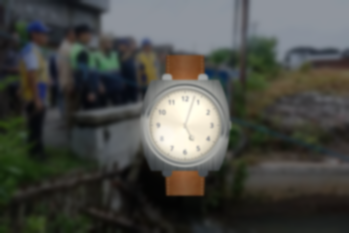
5,03
